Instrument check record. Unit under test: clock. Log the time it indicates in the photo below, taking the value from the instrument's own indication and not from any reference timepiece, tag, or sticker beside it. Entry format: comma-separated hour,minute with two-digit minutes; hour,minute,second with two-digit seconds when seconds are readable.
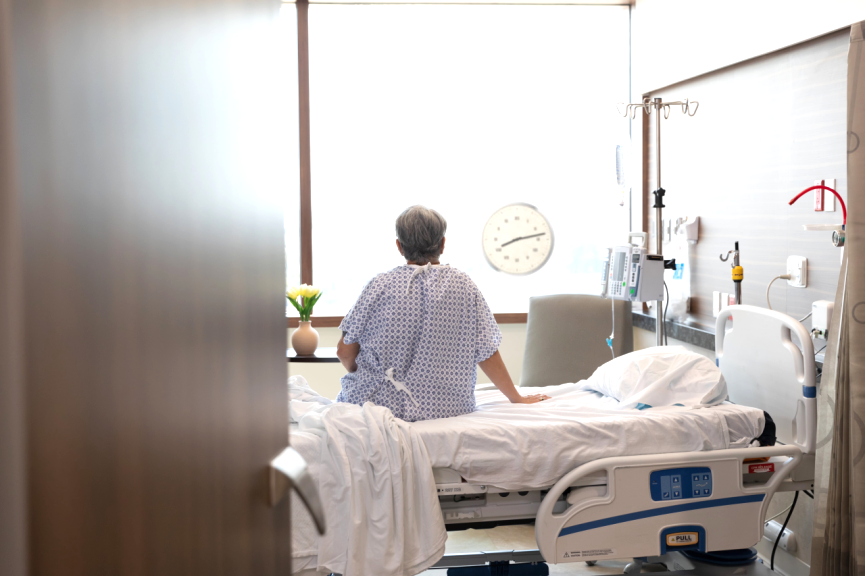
8,13
